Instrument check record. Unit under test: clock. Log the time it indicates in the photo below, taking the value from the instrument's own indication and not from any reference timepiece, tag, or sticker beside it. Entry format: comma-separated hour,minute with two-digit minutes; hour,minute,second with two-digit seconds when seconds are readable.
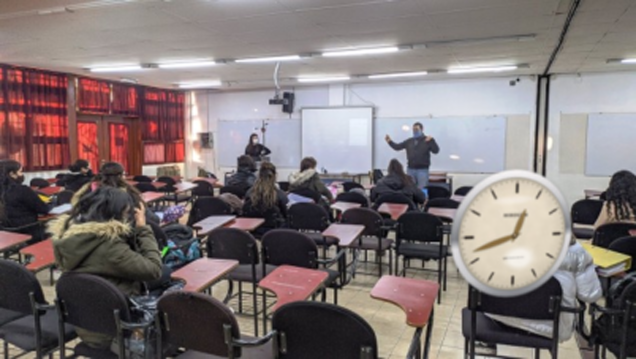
12,42
